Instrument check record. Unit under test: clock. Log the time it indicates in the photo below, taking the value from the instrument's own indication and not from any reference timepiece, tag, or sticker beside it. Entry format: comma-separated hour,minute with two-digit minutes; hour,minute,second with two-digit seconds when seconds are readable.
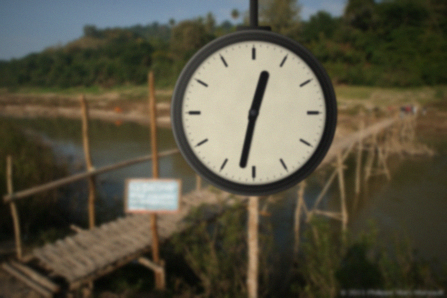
12,32
